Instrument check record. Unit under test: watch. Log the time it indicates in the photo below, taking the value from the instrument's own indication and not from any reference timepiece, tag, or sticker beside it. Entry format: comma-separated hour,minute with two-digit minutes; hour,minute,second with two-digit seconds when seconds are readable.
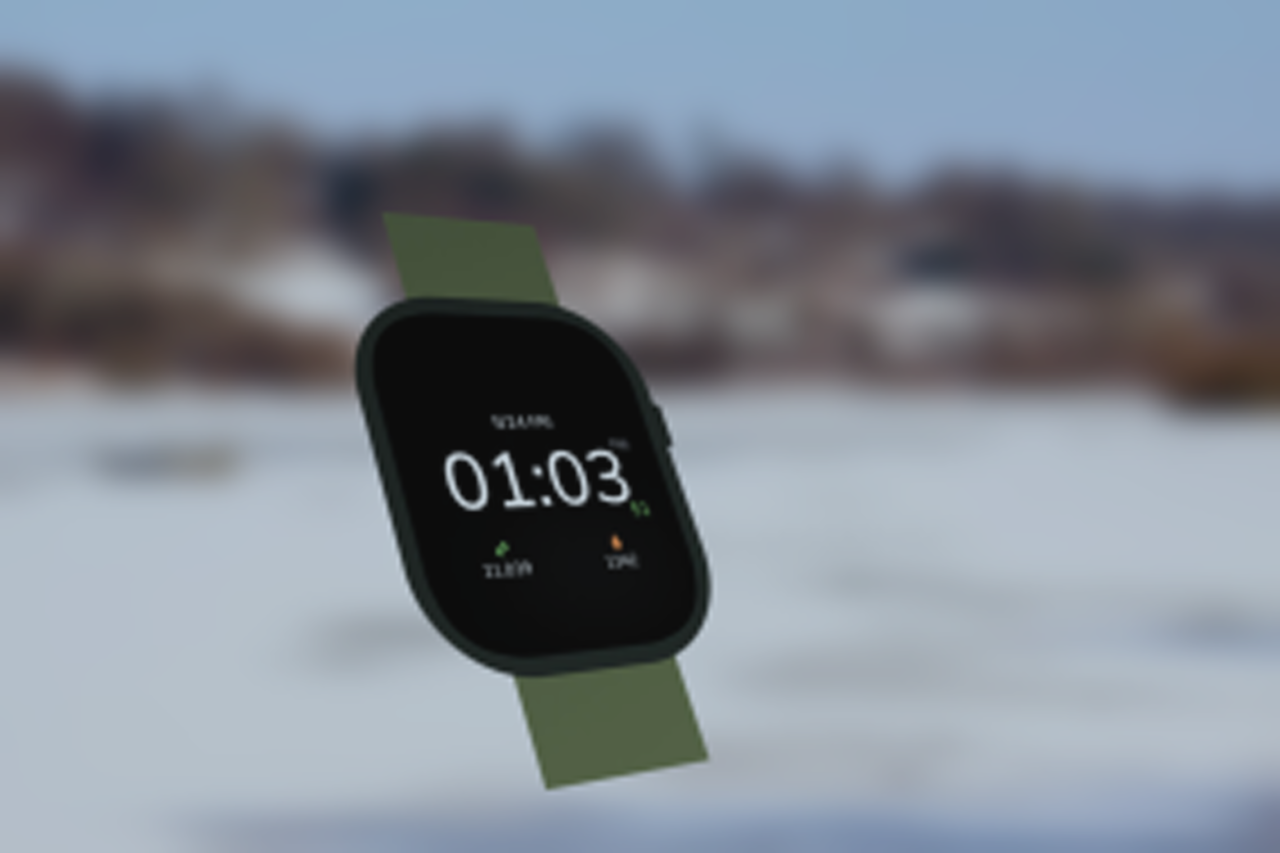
1,03
